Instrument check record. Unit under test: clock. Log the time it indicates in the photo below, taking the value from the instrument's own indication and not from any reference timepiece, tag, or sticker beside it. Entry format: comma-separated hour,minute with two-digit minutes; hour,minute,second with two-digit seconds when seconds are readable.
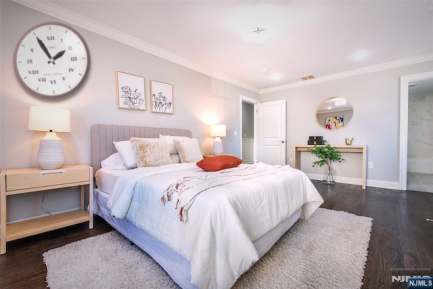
1,55
